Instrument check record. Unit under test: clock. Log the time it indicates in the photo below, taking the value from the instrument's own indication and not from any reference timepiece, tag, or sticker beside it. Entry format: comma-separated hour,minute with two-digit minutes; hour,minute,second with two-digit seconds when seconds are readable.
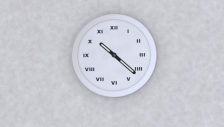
10,22
